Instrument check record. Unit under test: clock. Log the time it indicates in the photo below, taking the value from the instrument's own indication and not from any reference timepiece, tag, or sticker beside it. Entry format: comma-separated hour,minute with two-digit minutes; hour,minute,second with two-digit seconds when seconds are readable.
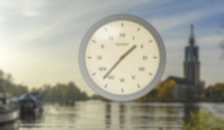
1,37
